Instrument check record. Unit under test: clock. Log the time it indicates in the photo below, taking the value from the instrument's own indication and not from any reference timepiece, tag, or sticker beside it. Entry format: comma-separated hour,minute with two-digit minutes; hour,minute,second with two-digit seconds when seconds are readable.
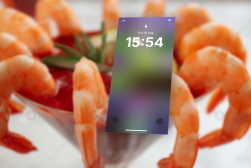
15,54
